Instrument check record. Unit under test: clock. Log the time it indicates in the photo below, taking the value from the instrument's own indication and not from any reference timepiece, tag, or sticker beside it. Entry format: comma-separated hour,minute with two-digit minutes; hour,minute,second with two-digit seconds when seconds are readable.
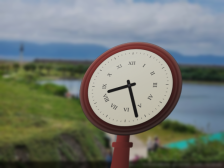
8,27
